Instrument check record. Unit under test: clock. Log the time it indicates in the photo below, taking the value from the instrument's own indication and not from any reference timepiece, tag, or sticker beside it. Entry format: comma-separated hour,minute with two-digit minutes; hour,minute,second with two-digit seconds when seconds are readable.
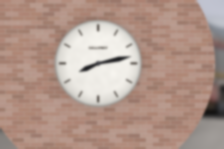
8,13
